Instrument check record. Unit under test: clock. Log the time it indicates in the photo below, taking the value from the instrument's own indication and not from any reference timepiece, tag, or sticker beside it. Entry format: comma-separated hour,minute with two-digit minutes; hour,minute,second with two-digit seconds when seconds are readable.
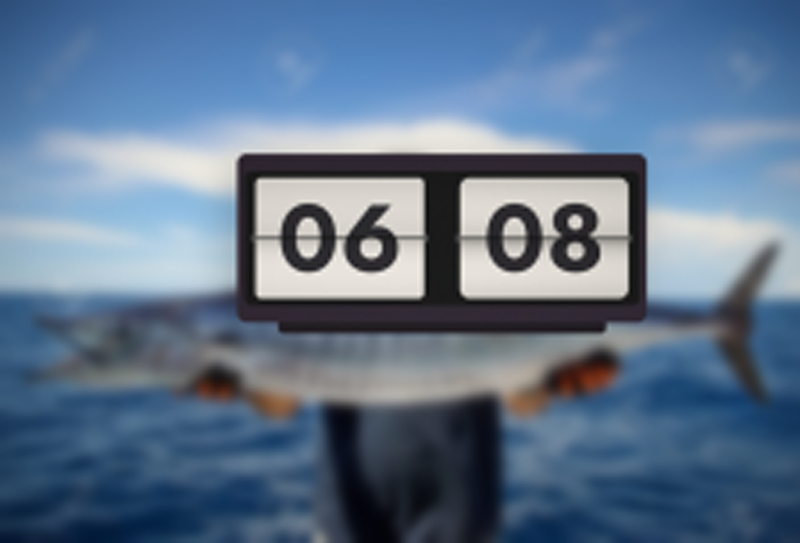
6,08
